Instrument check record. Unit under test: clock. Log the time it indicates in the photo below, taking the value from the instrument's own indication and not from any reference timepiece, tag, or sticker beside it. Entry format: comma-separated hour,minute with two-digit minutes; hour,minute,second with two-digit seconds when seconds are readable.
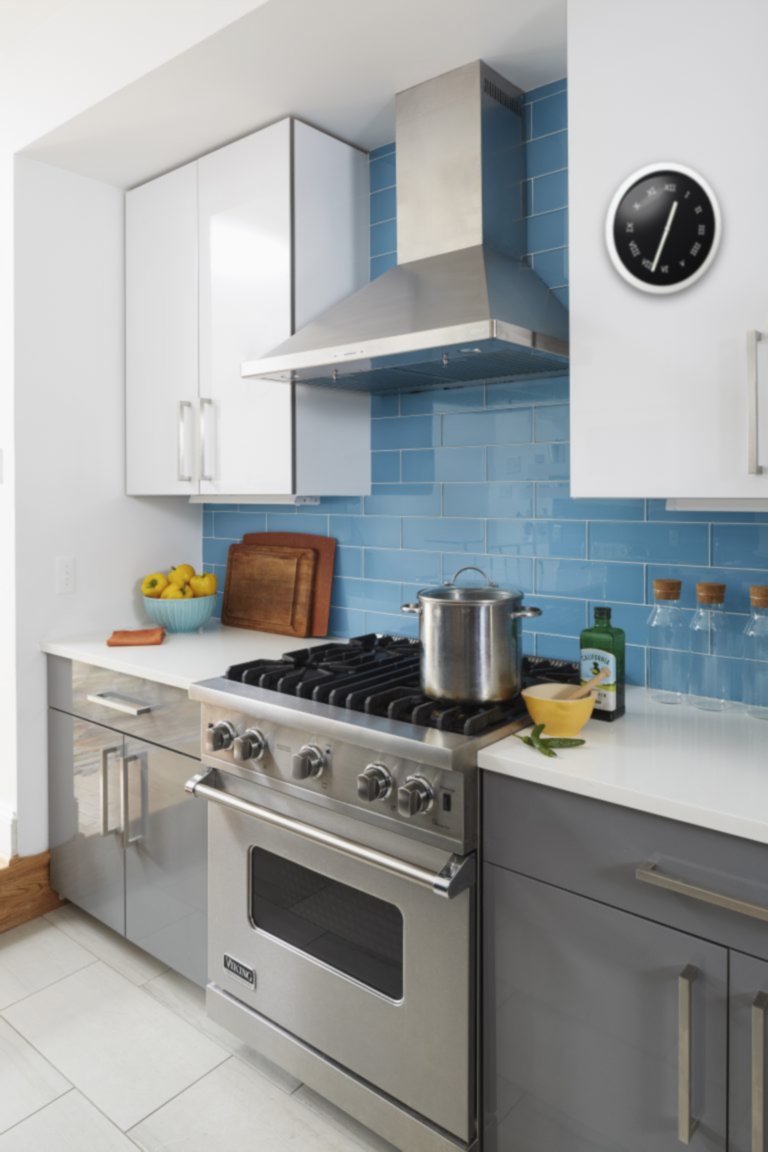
12,33
